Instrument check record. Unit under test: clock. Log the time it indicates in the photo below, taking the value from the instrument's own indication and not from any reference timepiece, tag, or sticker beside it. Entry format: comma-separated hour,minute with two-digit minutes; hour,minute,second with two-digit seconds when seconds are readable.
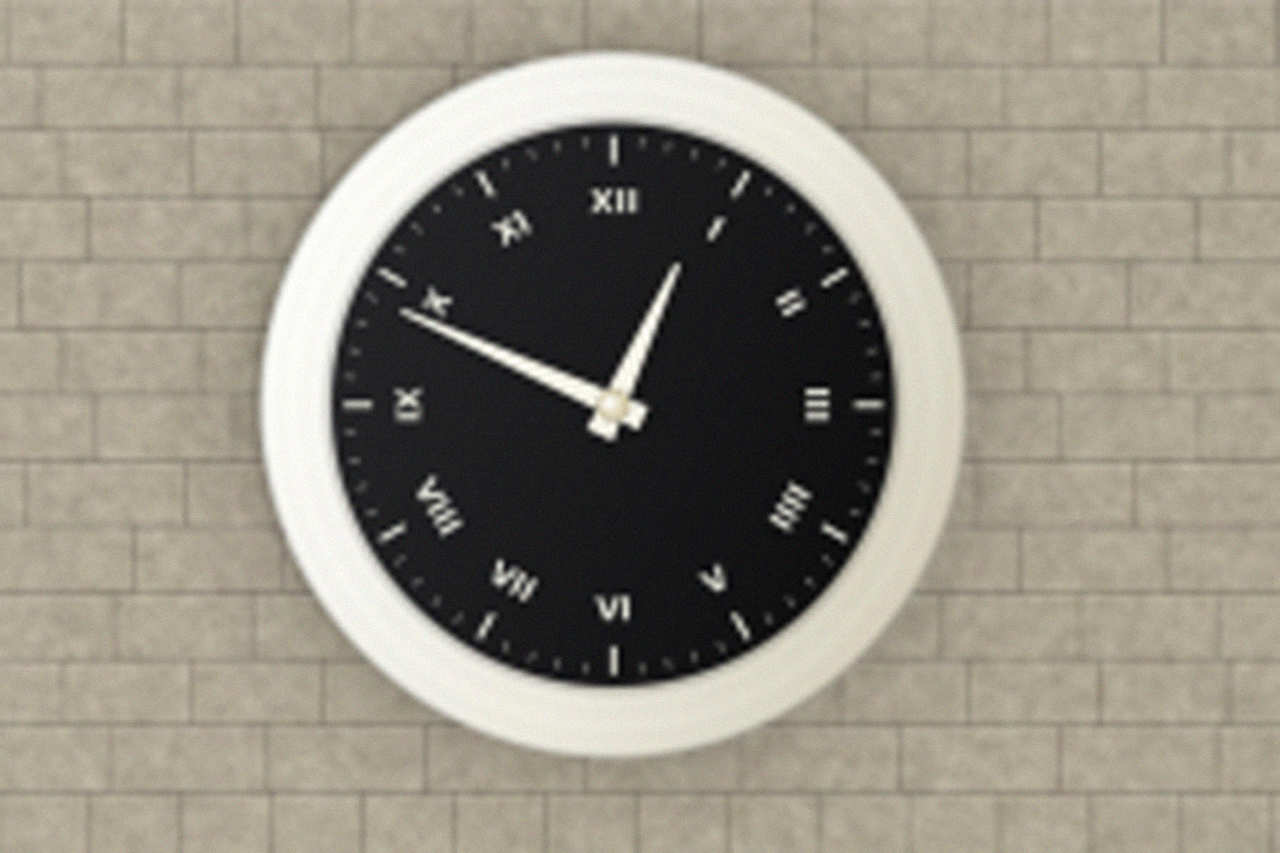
12,49
